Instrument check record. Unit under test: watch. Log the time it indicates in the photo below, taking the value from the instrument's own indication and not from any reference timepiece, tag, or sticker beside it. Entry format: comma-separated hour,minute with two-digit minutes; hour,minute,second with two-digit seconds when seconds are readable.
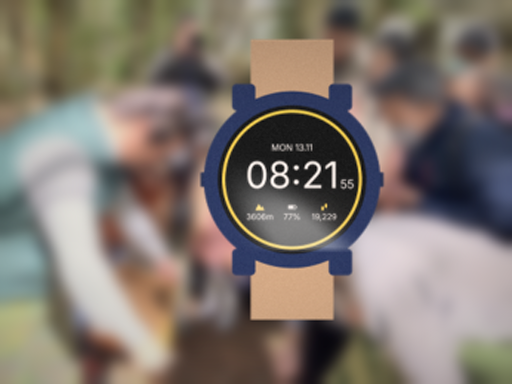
8,21,55
